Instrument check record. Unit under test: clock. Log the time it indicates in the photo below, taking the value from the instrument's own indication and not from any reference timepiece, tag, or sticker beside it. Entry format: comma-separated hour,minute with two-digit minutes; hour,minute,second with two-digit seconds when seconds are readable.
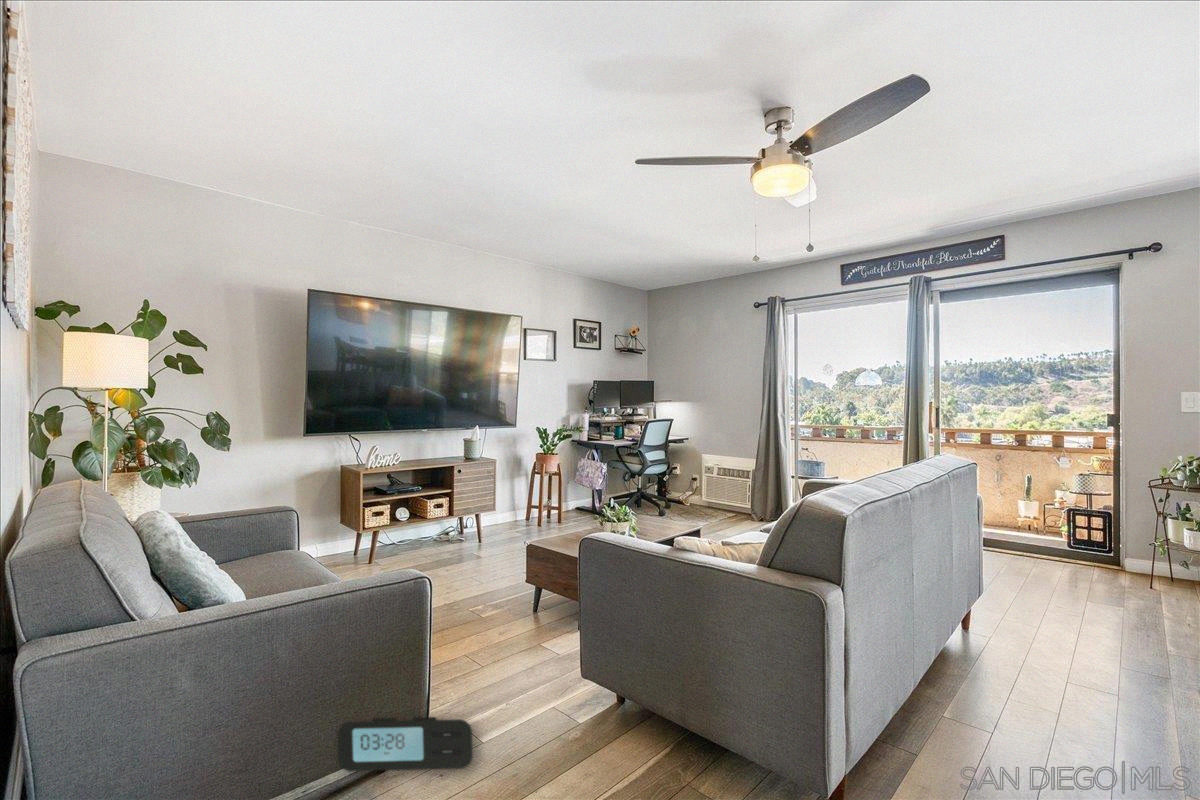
3,28
